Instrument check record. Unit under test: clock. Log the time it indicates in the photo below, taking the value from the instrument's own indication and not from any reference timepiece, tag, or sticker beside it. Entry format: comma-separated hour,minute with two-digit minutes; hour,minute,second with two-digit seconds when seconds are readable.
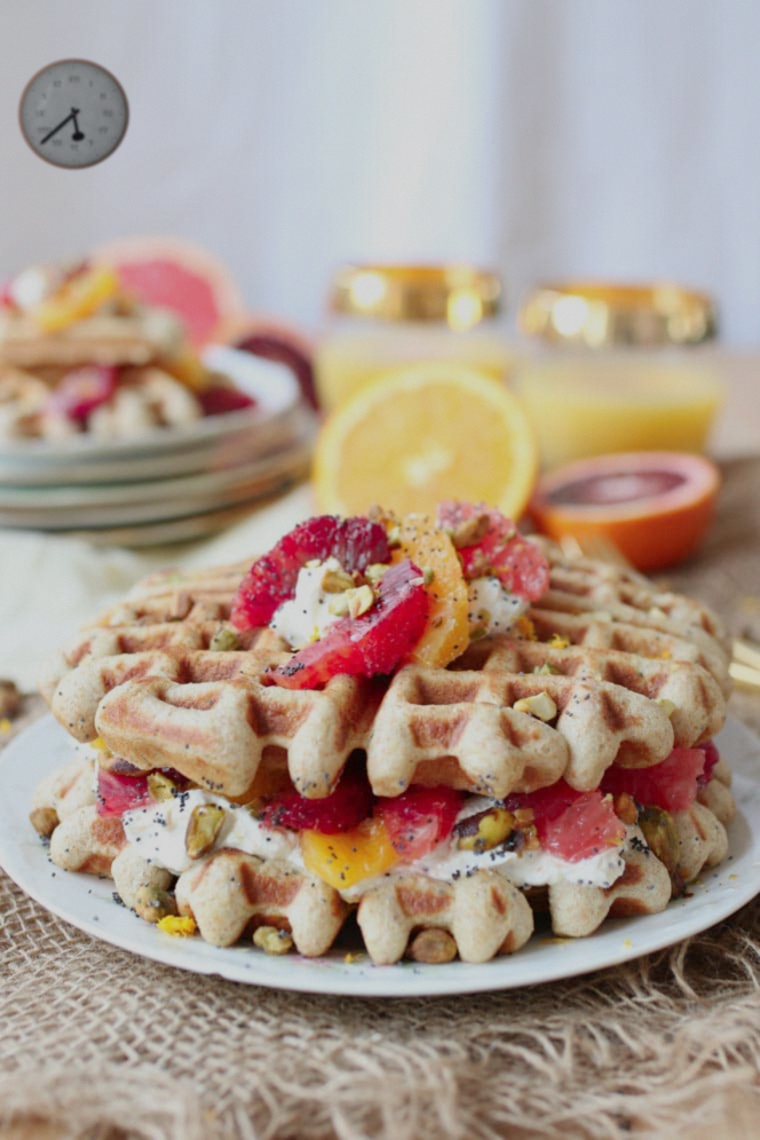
5,38
